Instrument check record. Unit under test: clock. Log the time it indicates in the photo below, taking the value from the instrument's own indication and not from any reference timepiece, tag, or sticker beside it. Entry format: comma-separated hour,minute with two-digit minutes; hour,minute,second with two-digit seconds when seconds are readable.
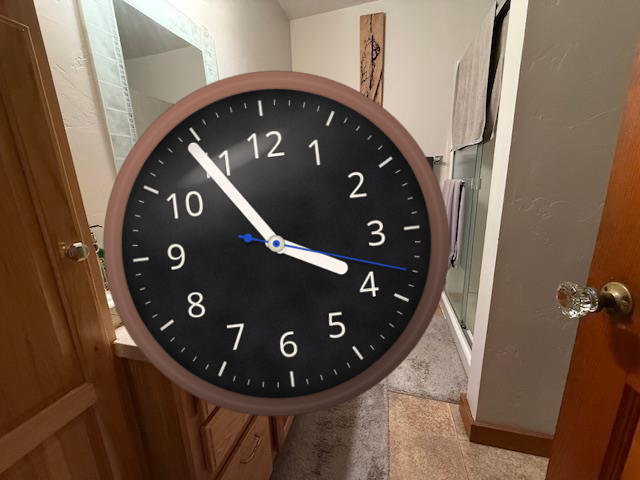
3,54,18
